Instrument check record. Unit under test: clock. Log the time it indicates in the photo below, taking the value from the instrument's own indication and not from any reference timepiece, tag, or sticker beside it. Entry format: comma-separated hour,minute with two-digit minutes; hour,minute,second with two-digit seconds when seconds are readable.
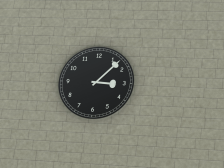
3,07
